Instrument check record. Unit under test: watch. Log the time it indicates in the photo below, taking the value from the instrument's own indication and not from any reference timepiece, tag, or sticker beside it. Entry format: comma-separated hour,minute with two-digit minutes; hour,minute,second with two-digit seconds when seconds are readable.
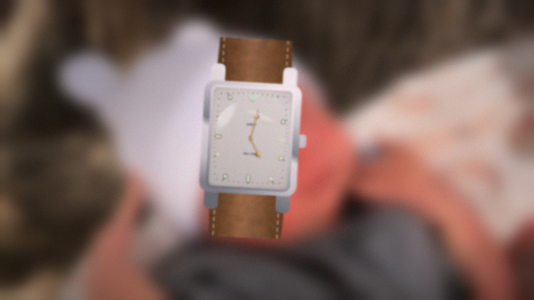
5,02
